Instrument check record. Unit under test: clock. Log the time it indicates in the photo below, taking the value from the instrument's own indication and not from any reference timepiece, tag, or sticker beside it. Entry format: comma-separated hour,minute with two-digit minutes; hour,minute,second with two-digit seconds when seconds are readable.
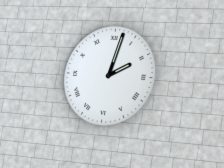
2,02
